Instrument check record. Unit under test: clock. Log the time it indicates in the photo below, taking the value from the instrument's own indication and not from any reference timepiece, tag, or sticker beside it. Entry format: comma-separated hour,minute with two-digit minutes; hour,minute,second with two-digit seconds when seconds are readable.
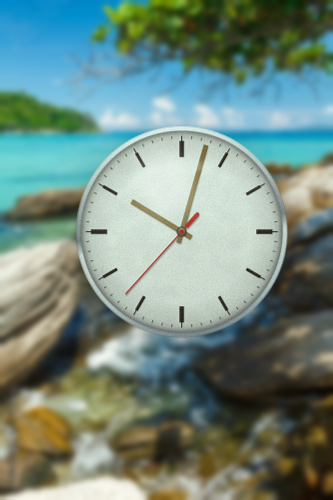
10,02,37
